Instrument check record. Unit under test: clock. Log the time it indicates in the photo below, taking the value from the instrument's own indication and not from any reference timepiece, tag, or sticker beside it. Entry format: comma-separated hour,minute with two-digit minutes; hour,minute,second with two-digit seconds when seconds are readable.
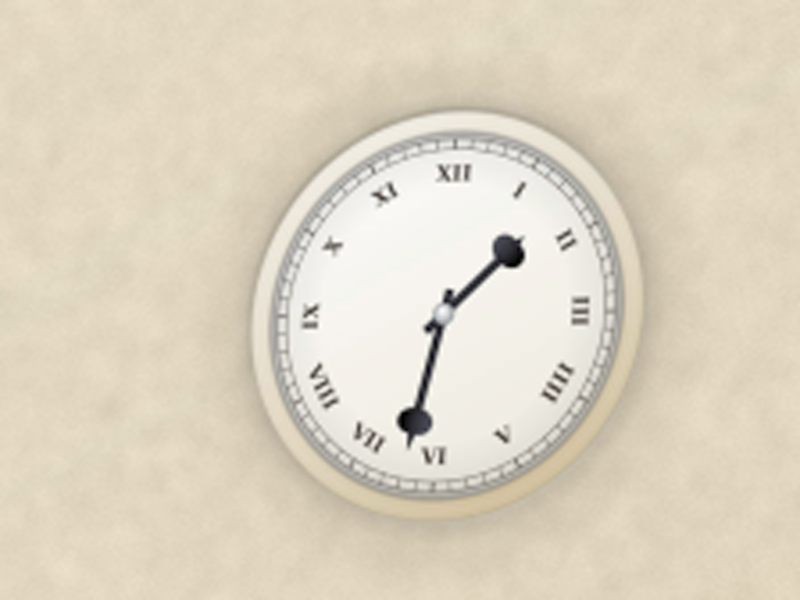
1,32
